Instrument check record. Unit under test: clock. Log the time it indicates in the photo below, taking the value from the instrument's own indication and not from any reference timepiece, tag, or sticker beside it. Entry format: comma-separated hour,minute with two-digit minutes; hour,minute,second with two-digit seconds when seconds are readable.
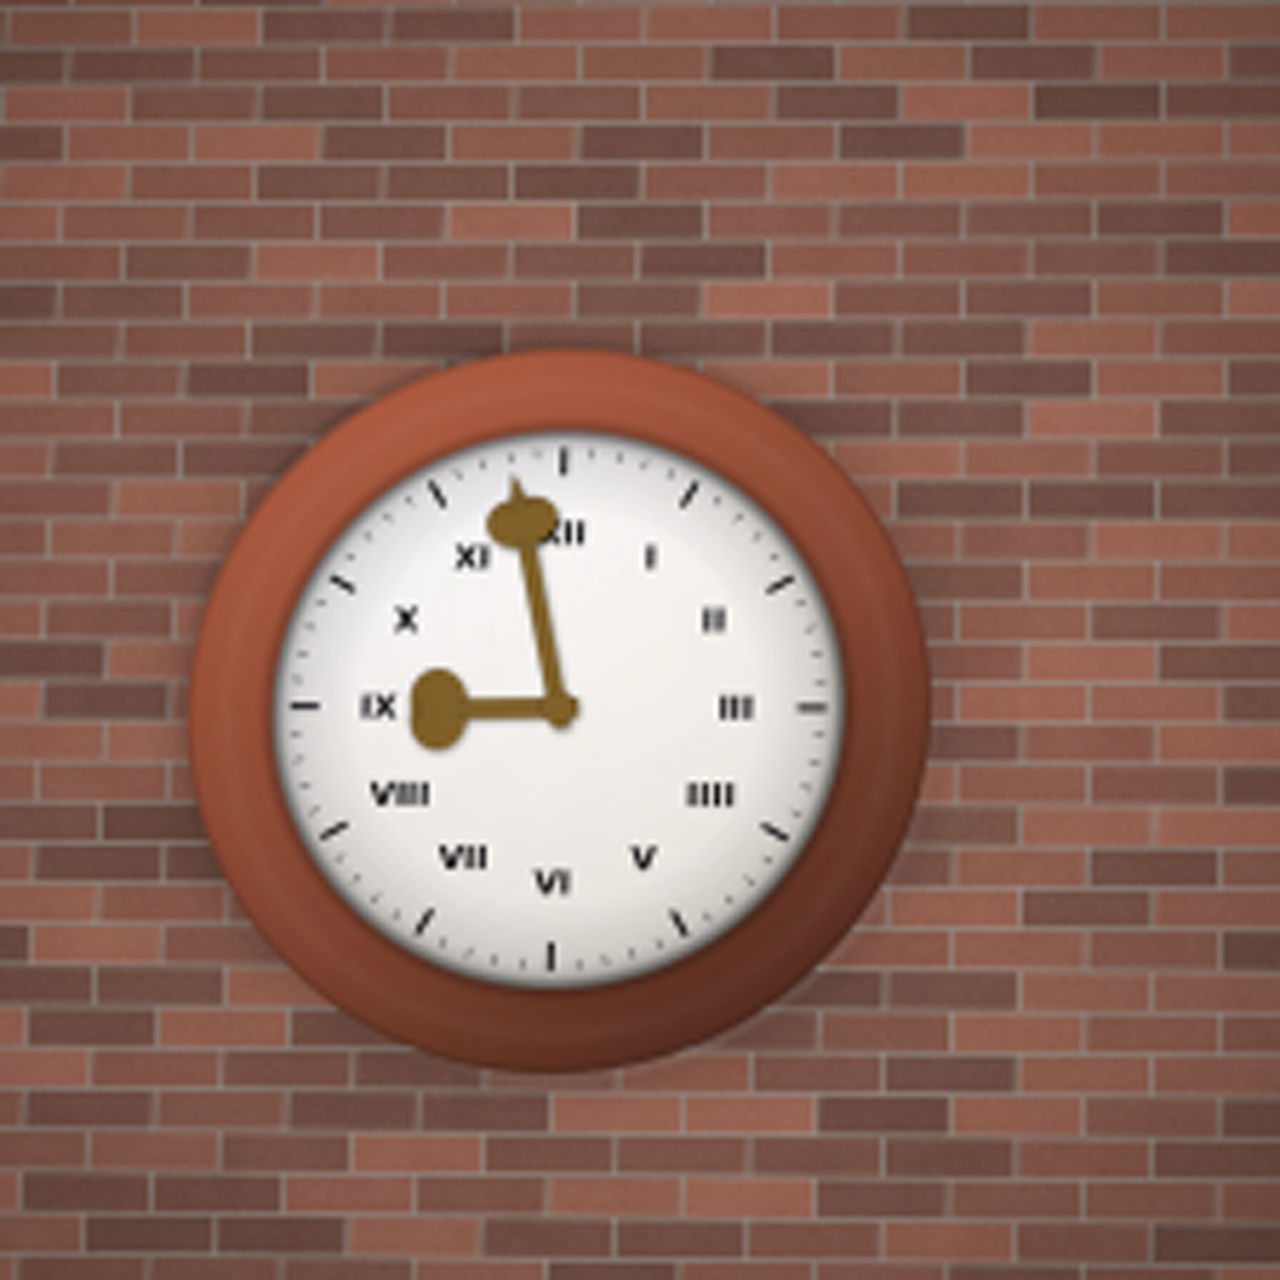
8,58
